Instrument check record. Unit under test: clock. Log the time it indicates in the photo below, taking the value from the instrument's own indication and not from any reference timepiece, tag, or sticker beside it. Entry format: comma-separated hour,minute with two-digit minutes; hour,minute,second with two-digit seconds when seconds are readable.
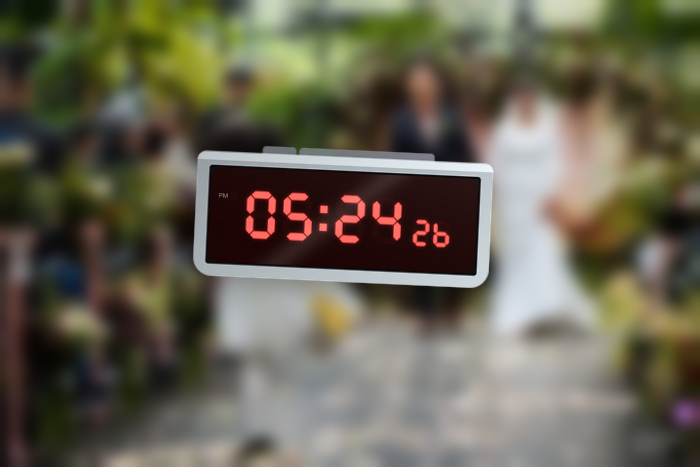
5,24,26
